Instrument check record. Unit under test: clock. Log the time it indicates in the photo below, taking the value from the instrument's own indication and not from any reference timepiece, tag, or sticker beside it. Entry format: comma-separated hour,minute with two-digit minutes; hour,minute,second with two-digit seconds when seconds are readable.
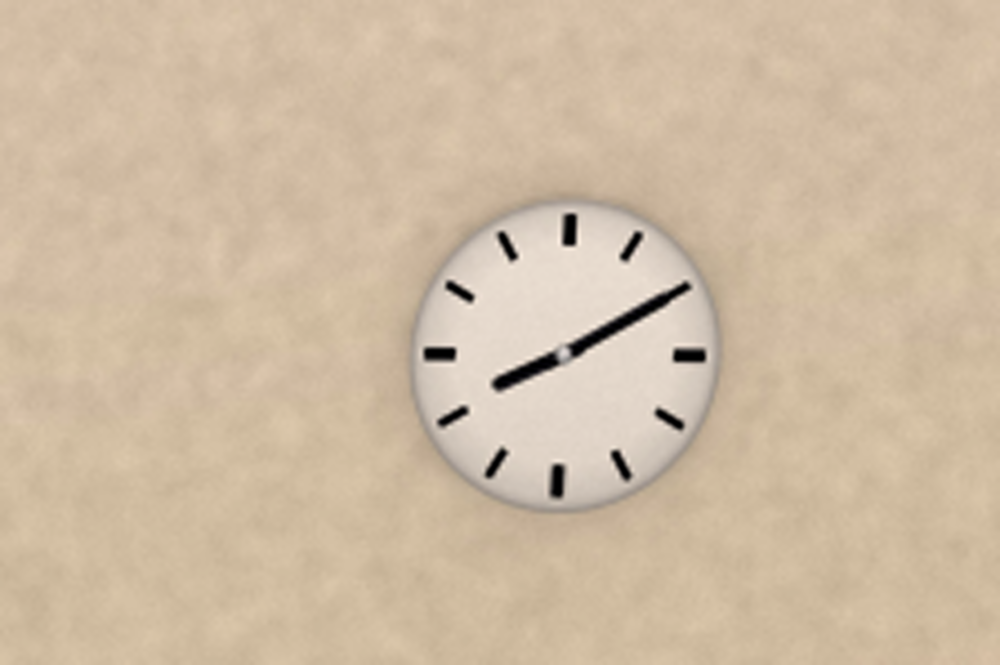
8,10
